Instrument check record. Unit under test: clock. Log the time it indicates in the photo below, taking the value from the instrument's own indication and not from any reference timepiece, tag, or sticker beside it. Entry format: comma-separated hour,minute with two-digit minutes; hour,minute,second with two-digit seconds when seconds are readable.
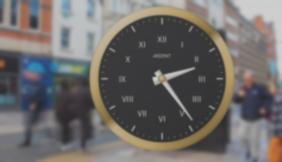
2,24
